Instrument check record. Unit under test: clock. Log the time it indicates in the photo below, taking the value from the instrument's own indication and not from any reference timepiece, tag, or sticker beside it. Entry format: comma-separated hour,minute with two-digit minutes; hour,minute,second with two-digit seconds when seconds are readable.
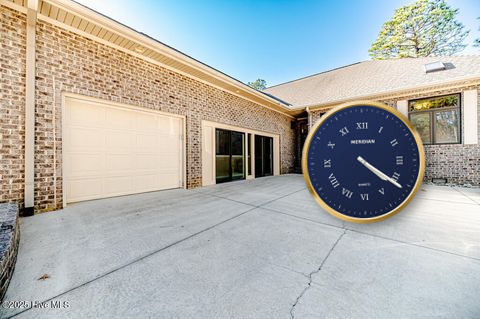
4,21
